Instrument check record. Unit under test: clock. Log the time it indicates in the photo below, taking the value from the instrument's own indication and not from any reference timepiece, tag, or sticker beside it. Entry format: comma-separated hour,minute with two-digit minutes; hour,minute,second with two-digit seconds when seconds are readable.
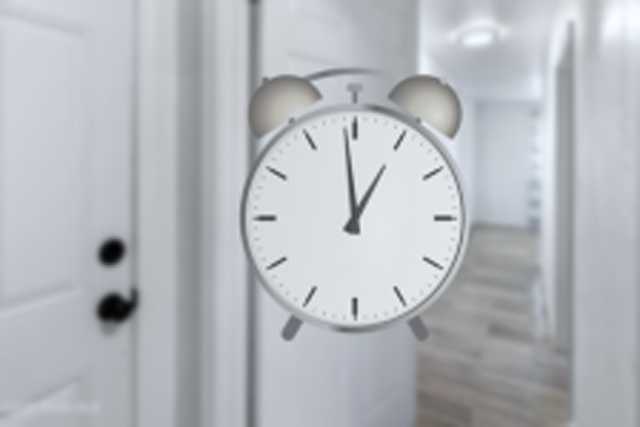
12,59
